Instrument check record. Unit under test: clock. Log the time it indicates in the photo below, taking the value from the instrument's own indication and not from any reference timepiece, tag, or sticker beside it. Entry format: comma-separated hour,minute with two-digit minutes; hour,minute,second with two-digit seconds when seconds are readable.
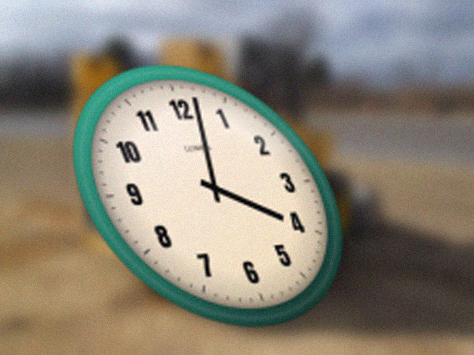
4,02
